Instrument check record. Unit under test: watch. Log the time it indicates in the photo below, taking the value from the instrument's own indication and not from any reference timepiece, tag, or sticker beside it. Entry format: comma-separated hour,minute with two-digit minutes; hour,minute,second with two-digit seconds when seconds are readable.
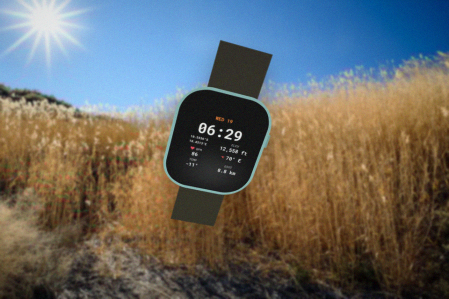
6,29
